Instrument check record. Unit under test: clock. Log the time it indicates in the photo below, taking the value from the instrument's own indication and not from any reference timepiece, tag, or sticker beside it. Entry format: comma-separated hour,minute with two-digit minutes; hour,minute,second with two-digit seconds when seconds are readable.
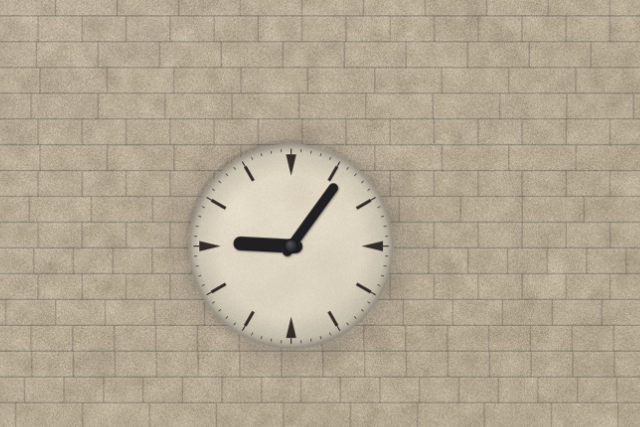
9,06
